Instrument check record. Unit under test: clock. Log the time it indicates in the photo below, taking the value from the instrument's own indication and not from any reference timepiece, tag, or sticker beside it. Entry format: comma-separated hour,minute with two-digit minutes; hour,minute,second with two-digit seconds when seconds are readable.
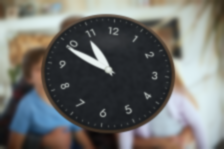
10,49
